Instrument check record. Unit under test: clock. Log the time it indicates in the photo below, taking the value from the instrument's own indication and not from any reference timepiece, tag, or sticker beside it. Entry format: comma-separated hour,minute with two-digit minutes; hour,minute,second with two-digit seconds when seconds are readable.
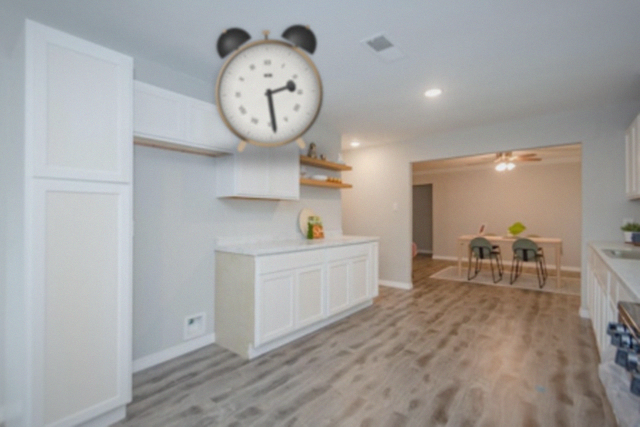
2,29
